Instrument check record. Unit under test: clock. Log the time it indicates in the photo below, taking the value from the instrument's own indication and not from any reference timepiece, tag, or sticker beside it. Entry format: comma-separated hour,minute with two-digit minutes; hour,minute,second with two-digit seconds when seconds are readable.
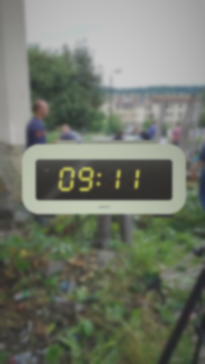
9,11
